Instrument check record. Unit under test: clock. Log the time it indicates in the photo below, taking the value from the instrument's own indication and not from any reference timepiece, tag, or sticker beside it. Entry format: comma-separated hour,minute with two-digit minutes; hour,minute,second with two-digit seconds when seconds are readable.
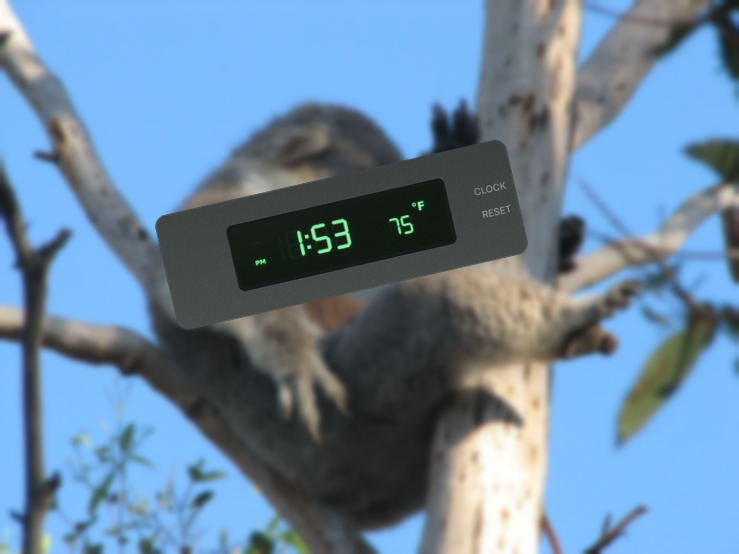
1,53
